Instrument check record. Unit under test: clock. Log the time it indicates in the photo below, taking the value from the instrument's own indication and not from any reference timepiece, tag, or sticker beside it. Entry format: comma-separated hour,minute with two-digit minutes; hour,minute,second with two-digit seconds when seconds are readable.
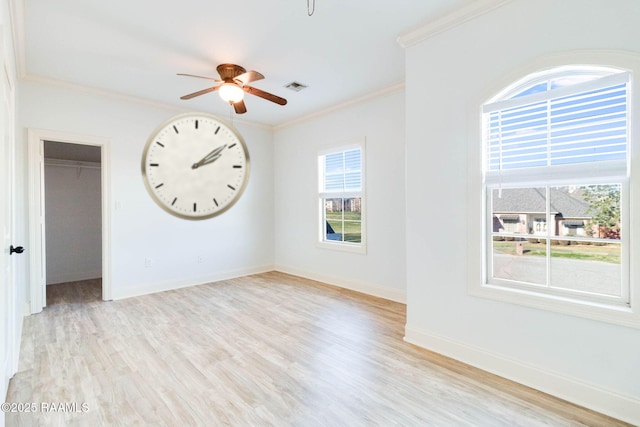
2,09
